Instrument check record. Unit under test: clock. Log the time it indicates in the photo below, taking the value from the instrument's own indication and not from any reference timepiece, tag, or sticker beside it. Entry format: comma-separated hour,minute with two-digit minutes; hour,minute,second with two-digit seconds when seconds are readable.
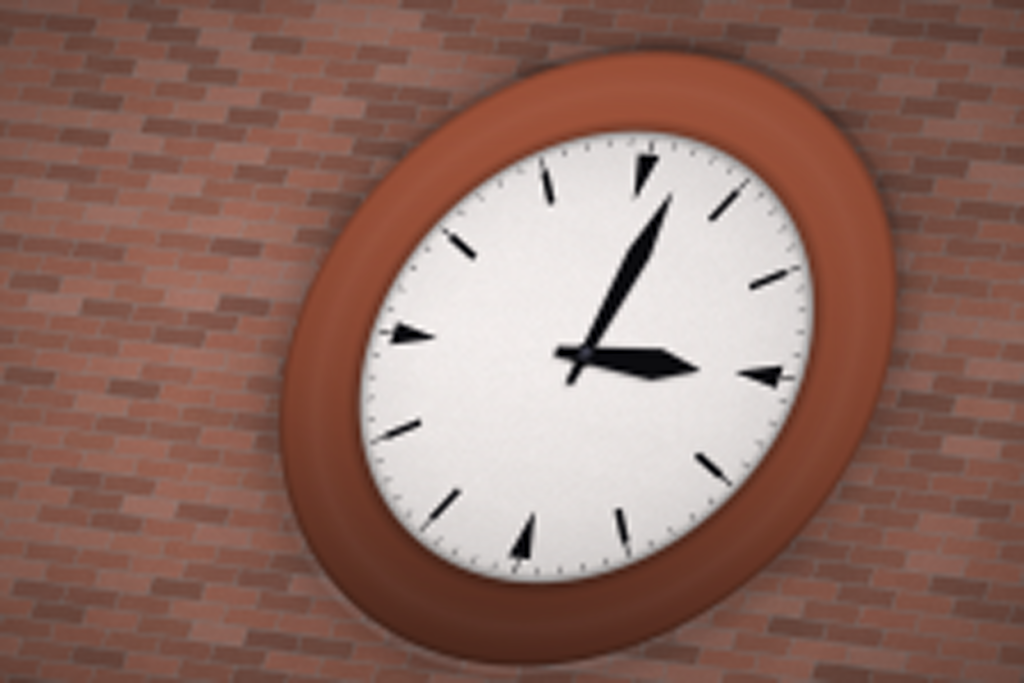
3,02
